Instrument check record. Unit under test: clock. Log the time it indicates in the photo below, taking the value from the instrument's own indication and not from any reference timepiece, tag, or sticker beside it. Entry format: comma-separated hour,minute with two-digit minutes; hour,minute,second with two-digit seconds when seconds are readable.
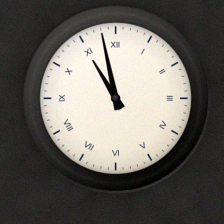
10,58
